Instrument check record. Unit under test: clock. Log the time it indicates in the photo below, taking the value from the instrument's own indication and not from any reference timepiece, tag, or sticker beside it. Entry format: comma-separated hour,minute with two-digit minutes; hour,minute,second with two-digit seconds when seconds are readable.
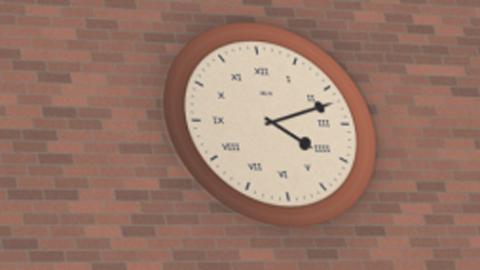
4,12
